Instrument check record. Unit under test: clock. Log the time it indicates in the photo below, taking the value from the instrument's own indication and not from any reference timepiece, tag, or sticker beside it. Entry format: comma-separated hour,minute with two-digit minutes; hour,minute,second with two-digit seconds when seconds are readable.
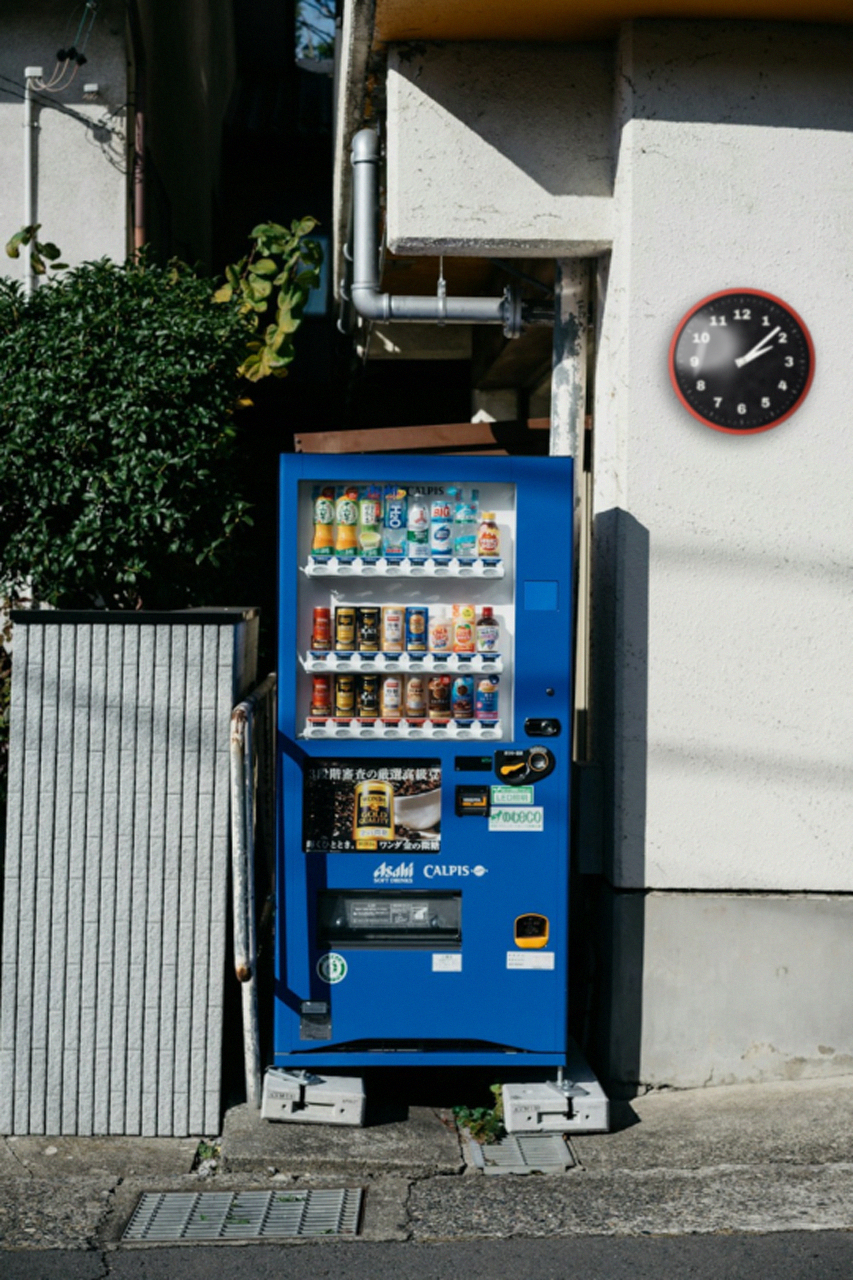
2,08
